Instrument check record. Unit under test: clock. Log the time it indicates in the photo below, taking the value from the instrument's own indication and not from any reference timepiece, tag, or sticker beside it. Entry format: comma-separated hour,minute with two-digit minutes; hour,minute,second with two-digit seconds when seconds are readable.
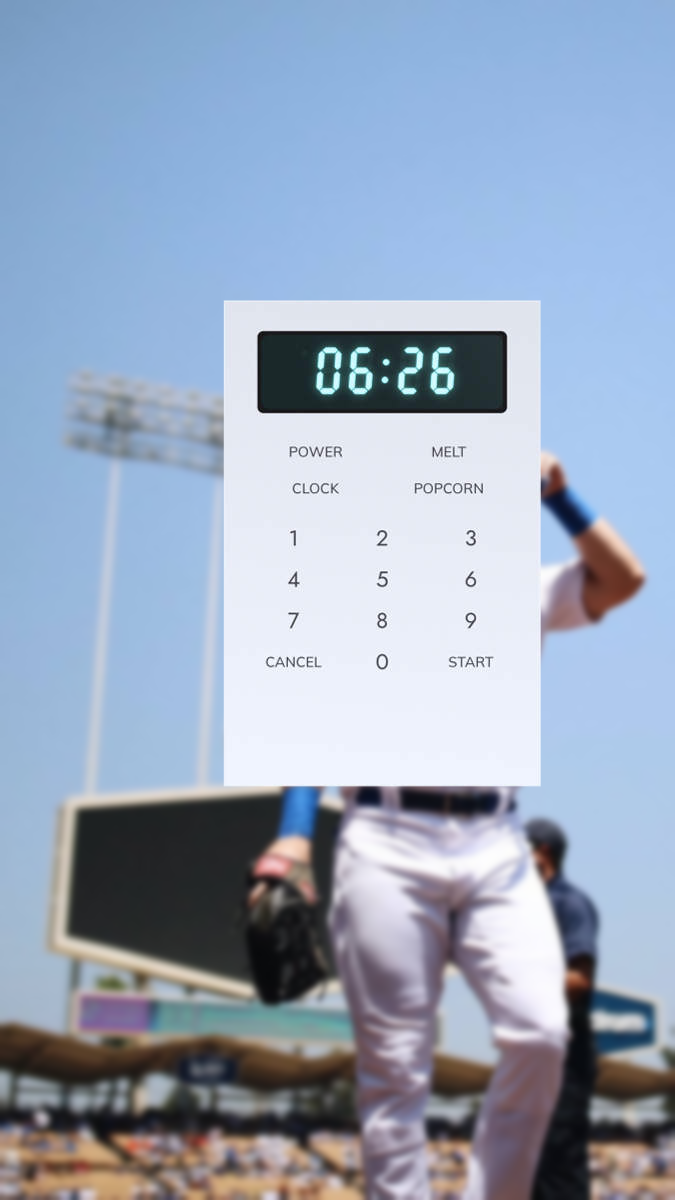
6,26
